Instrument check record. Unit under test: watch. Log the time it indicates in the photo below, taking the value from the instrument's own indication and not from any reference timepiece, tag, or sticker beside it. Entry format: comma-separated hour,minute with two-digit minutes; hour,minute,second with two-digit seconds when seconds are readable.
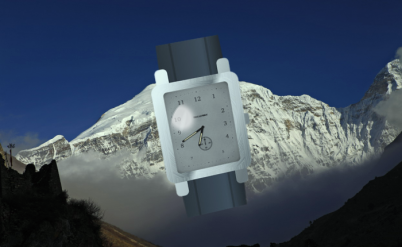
6,41
